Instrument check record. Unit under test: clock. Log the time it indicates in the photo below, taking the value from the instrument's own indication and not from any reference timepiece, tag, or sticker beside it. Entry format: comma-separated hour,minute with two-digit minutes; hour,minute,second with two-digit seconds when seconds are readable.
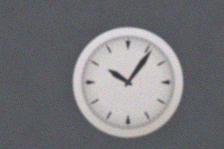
10,06
